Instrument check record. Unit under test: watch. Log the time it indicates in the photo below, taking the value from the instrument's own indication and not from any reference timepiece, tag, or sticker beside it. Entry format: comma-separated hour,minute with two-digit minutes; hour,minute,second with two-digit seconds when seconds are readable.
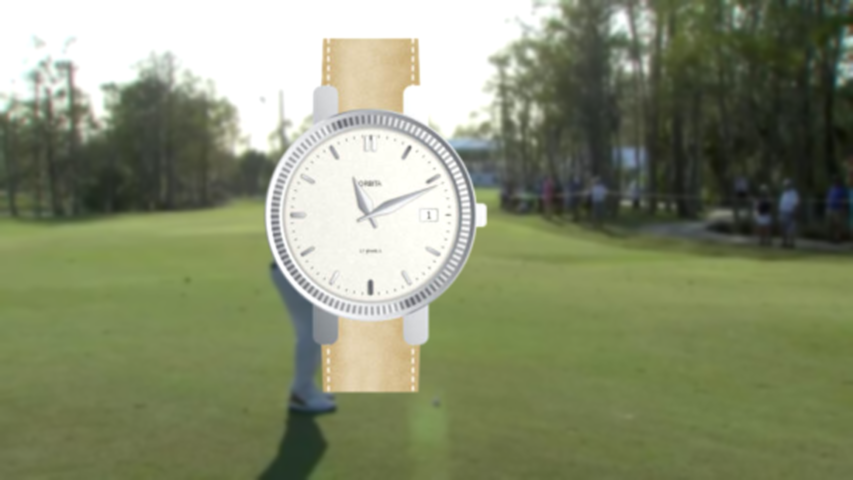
11,11
